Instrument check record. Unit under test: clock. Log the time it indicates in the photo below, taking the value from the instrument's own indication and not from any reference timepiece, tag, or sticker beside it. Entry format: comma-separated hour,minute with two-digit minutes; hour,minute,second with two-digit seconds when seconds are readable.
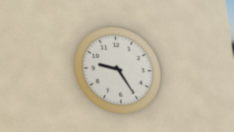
9,25
